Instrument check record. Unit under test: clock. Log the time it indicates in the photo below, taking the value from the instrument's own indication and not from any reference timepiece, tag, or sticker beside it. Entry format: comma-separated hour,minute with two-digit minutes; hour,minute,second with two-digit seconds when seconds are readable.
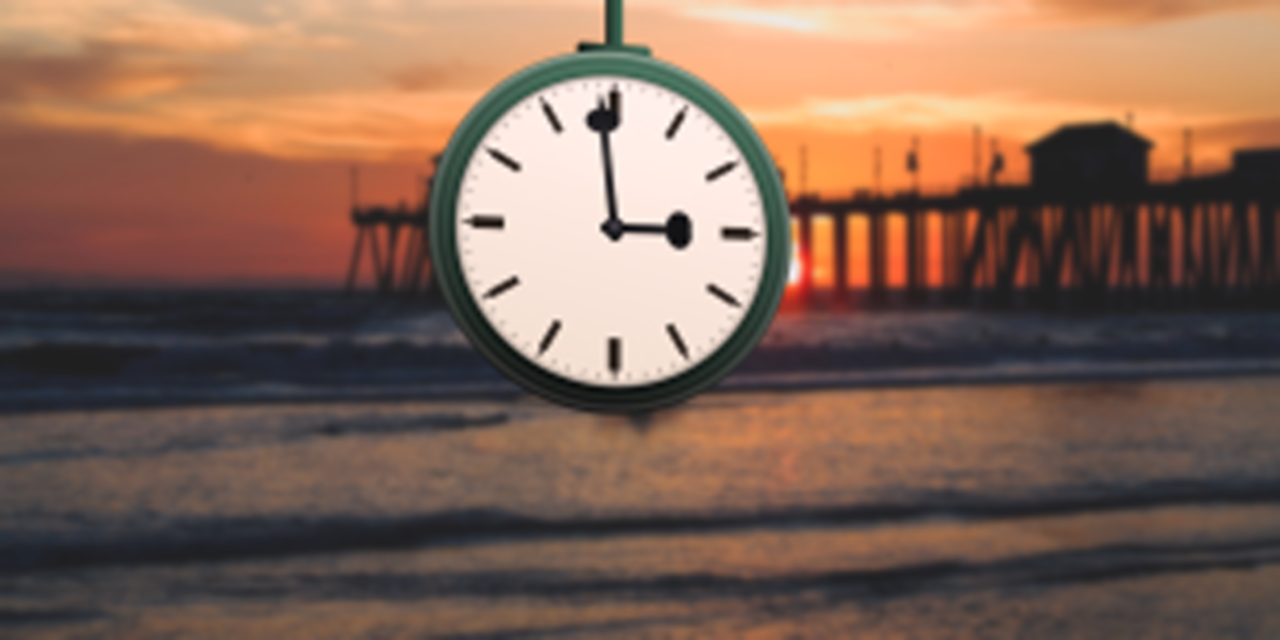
2,59
